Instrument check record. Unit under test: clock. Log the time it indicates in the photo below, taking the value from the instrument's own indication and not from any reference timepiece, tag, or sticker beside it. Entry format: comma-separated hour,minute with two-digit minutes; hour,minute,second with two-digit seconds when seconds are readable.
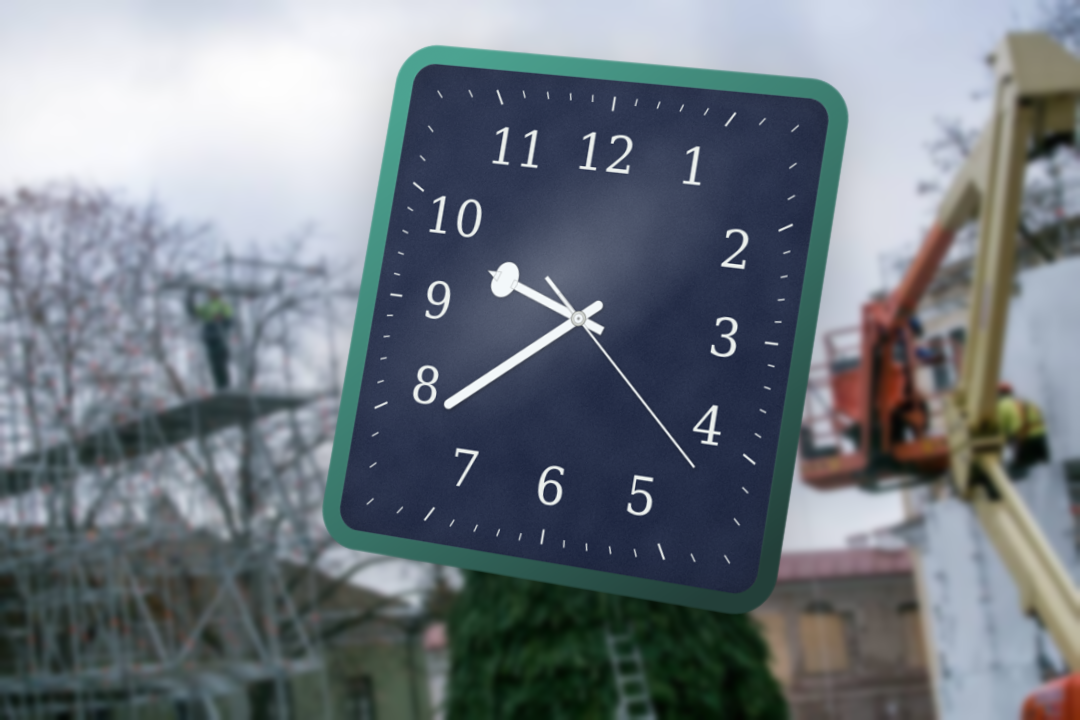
9,38,22
